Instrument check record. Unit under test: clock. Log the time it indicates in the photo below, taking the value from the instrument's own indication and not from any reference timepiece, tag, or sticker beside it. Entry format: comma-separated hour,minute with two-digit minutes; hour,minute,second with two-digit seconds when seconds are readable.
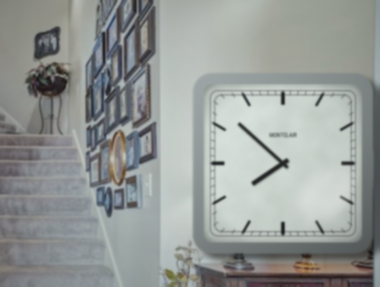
7,52
